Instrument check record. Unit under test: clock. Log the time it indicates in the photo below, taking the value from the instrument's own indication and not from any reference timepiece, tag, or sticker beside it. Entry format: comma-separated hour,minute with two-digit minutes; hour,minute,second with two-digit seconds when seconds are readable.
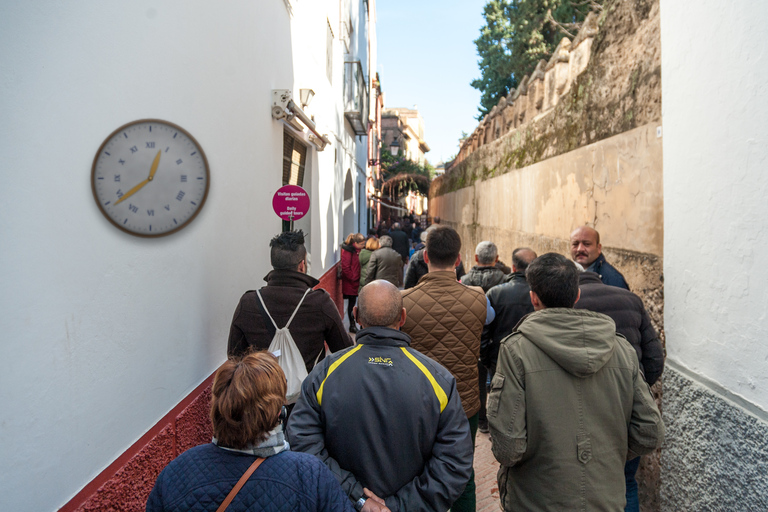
12,39
